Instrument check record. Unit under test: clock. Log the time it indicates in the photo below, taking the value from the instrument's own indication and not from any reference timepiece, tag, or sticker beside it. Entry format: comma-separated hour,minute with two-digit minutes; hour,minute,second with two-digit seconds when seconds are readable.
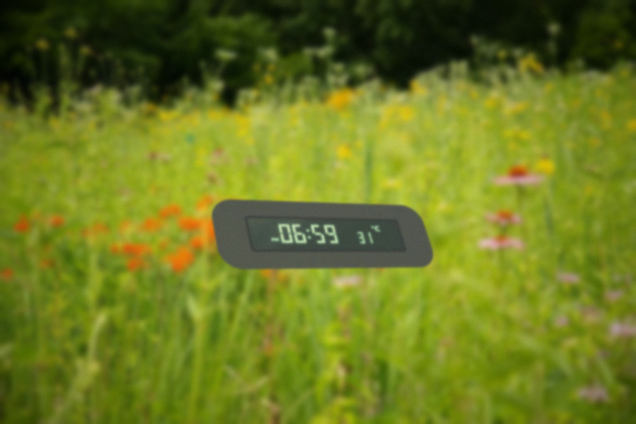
6,59
